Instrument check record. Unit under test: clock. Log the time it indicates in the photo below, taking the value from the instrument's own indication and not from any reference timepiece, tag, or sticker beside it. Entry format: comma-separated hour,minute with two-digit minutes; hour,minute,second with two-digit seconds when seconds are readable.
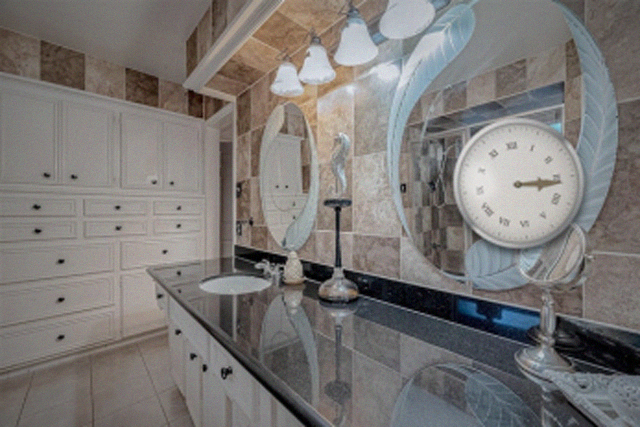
3,16
